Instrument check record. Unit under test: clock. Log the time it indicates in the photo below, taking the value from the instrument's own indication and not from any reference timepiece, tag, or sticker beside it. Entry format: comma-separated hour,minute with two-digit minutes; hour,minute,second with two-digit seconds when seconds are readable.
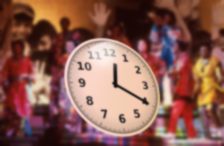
12,20
